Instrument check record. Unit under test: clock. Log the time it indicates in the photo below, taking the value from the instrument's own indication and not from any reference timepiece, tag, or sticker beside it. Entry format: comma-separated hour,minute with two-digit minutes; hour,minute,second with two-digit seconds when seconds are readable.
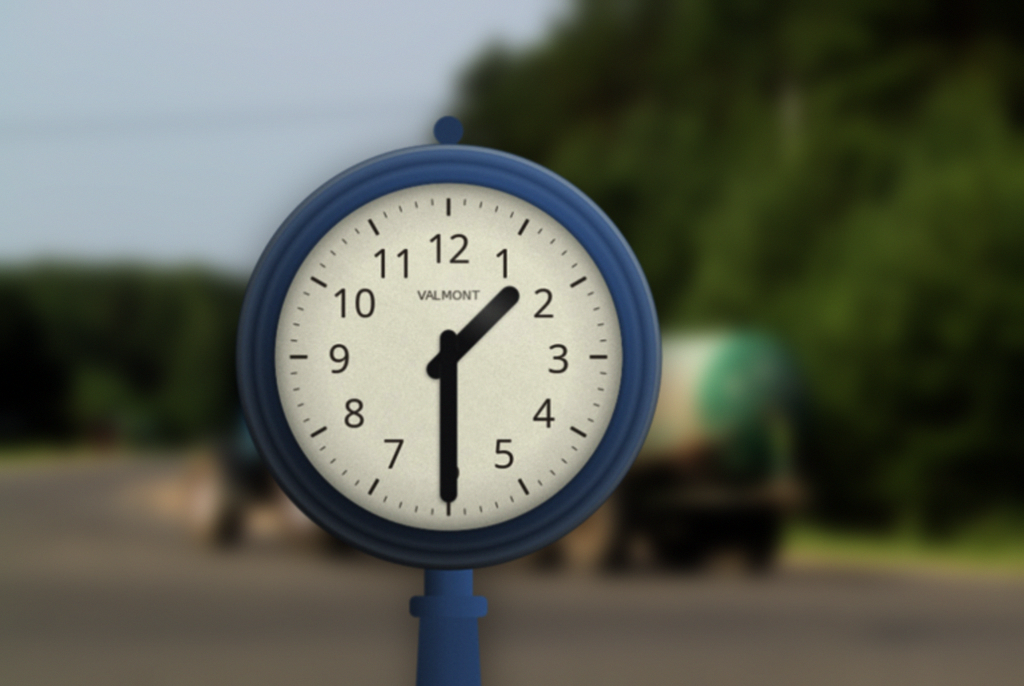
1,30
